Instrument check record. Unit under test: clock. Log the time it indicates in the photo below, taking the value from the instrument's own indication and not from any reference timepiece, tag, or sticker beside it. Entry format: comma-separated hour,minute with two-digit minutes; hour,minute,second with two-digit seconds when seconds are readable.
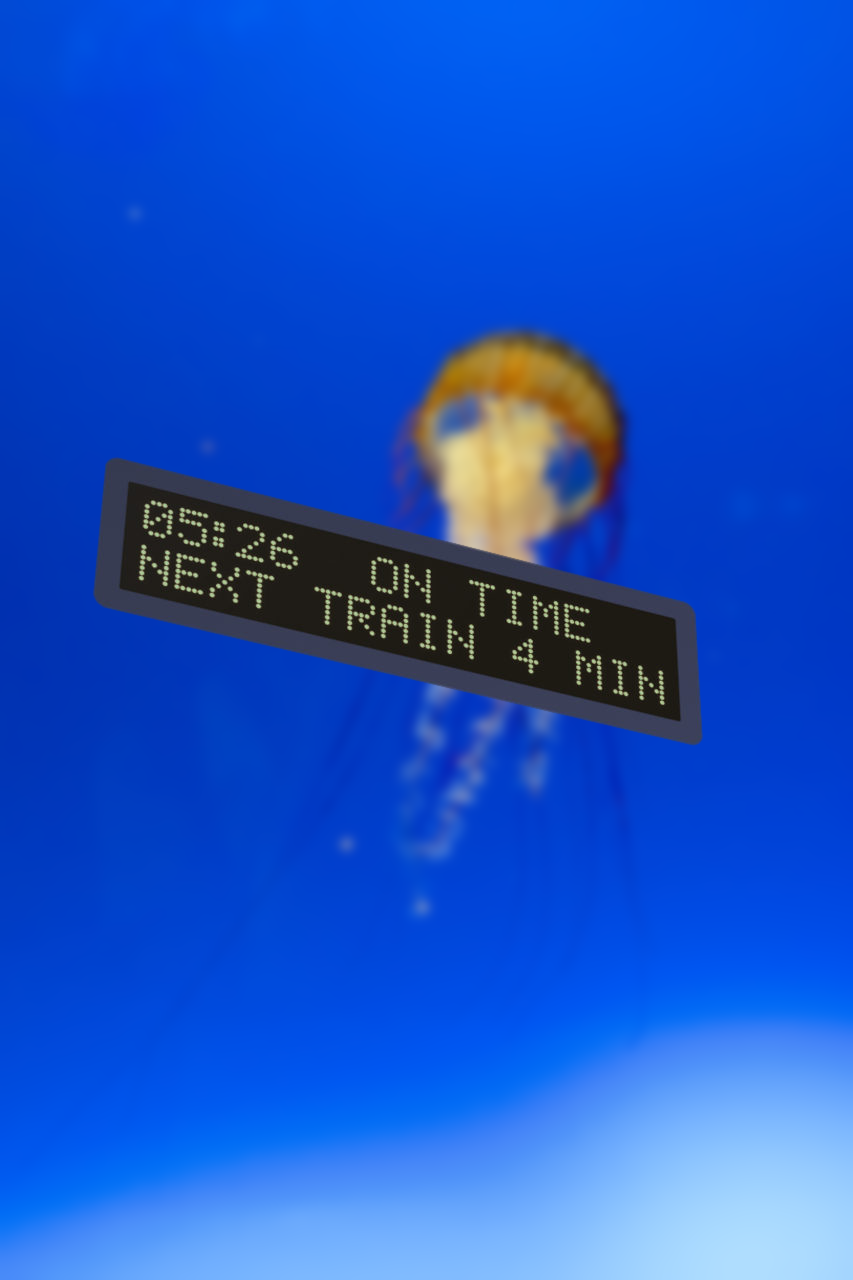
5,26
